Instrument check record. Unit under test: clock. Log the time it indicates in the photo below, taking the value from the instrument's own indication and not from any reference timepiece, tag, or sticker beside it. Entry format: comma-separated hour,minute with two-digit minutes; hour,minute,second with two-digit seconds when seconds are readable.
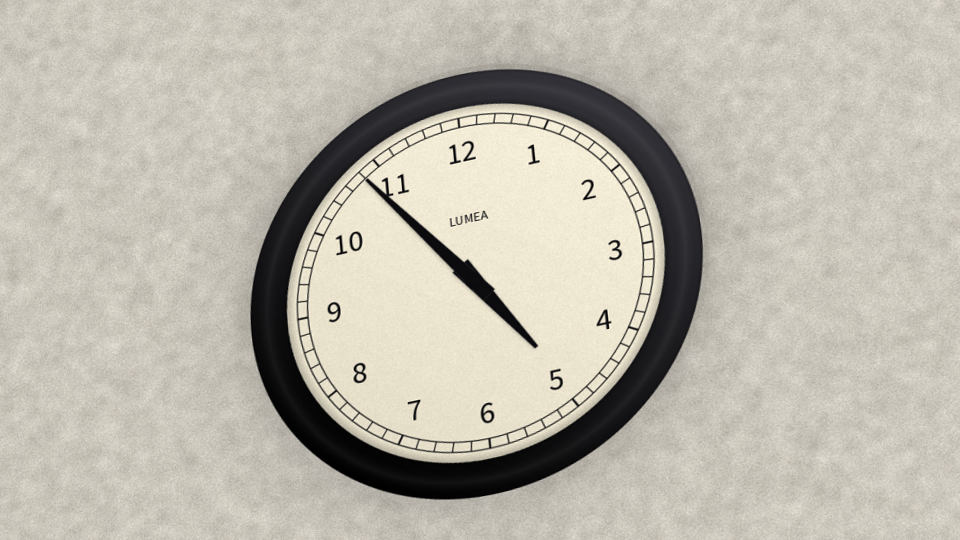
4,54
